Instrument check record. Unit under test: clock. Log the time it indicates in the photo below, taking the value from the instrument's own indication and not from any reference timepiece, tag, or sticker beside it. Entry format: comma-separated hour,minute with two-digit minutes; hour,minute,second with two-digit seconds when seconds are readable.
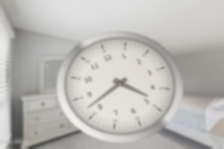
4,42
